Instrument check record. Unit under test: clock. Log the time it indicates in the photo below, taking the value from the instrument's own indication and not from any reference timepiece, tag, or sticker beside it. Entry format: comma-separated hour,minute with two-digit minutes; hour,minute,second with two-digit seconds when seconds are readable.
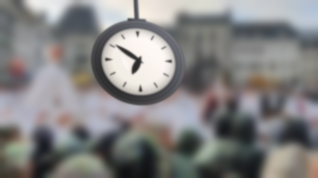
6,51
